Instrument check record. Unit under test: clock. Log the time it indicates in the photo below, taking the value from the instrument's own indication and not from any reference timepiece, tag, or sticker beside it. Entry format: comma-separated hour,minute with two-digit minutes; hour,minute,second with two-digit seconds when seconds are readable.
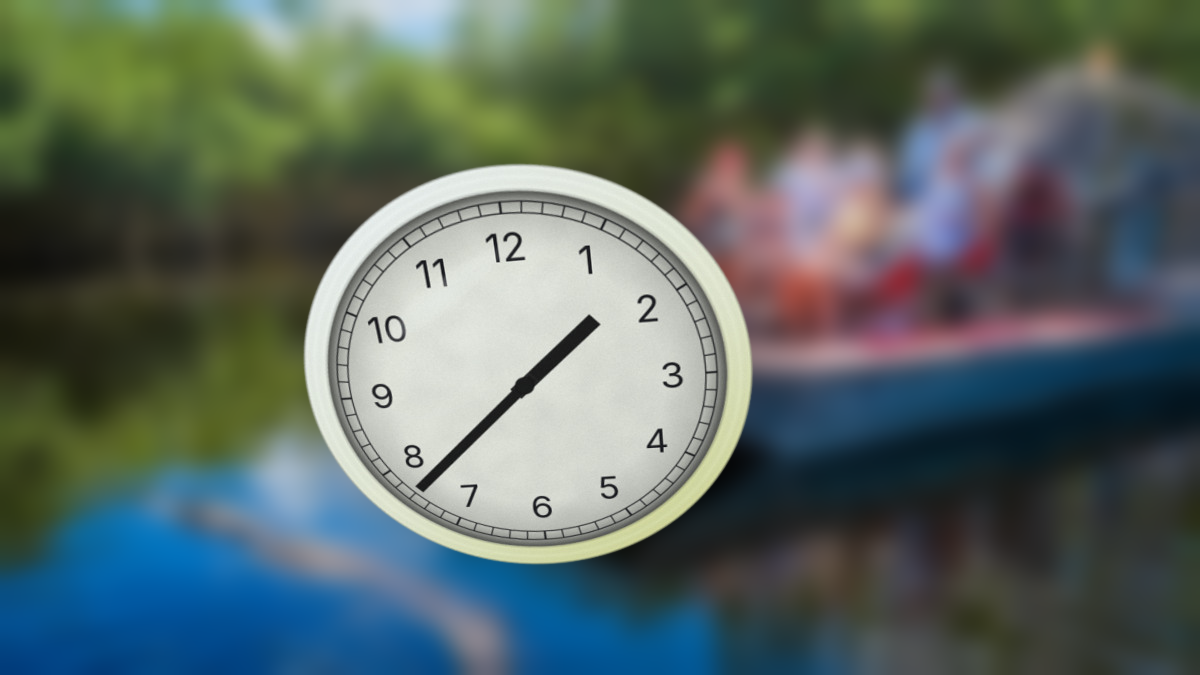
1,38
